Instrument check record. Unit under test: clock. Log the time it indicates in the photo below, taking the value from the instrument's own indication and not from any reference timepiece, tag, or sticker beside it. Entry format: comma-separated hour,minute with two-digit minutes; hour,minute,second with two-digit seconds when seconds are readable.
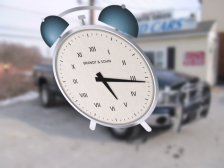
5,16
